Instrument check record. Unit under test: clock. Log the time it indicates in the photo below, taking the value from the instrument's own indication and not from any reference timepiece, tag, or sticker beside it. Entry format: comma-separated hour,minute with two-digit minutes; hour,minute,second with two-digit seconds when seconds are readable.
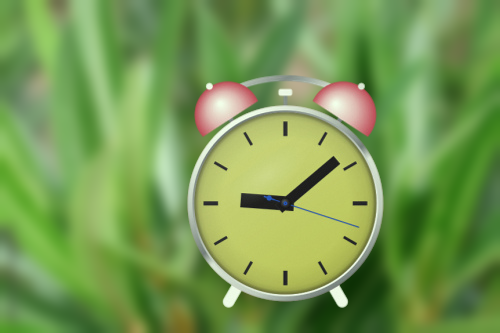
9,08,18
